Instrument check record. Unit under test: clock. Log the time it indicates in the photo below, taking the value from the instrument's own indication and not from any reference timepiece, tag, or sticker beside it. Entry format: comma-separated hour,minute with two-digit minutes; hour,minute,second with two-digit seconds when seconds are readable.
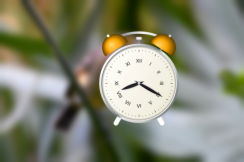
8,20
